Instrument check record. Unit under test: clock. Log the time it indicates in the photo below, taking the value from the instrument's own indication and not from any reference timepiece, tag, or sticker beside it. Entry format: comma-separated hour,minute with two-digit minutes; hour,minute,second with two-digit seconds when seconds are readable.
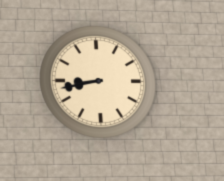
8,43
